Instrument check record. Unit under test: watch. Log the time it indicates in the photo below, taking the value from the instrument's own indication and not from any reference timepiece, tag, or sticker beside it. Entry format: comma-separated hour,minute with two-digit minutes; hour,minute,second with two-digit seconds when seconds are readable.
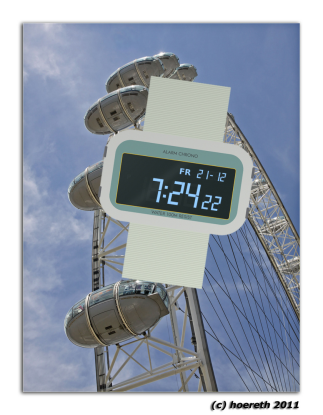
7,24,22
